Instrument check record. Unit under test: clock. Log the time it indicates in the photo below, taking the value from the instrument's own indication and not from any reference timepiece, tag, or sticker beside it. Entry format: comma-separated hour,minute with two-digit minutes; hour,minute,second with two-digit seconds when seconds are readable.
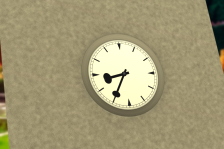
8,35
